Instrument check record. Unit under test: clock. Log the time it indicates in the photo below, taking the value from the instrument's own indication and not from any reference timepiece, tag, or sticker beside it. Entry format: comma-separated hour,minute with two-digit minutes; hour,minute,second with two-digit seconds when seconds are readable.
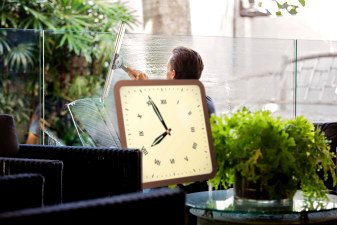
7,56
